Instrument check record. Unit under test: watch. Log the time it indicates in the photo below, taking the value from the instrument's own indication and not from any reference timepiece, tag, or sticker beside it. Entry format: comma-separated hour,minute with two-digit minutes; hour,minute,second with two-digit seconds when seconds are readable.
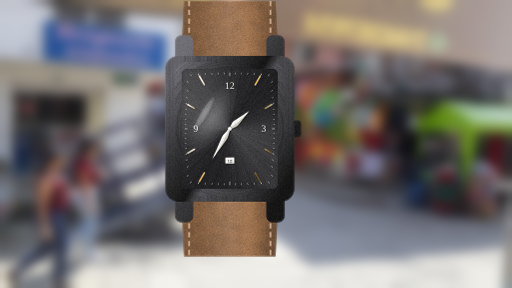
1,35
